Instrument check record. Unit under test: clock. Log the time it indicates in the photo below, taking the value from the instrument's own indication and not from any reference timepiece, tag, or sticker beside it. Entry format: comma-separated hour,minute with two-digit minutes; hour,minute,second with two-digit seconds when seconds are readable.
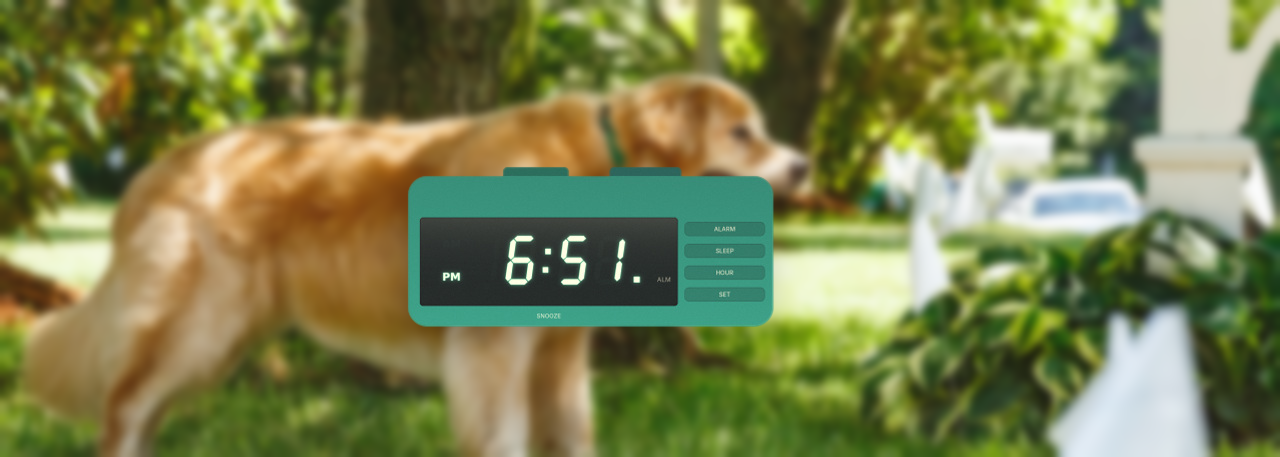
6,51
